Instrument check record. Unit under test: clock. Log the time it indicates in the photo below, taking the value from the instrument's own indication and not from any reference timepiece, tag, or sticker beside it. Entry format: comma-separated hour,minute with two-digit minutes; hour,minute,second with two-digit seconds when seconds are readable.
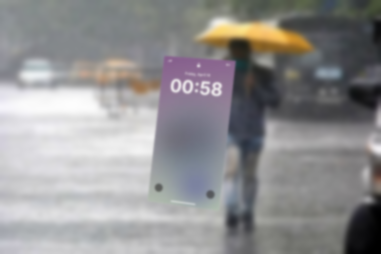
0,58
